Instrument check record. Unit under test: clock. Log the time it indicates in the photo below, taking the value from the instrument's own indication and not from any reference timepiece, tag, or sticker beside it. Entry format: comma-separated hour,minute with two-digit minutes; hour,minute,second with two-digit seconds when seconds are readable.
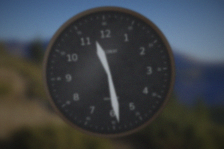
11,29
